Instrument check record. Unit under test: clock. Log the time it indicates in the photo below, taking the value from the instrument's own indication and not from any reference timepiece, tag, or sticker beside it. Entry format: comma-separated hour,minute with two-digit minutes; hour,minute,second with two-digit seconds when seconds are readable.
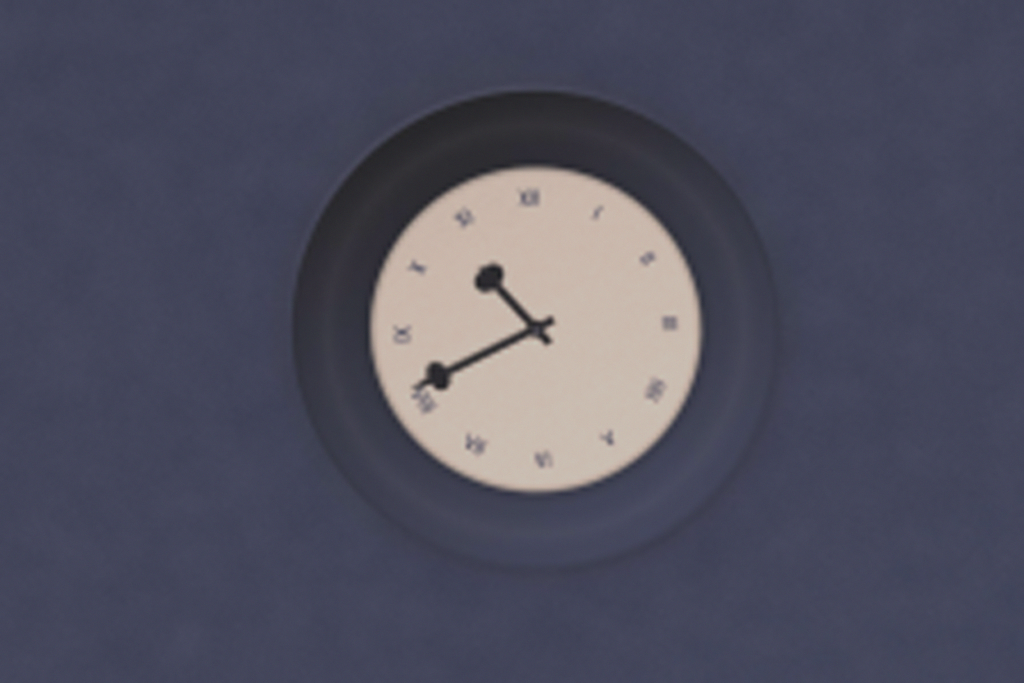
10,41
